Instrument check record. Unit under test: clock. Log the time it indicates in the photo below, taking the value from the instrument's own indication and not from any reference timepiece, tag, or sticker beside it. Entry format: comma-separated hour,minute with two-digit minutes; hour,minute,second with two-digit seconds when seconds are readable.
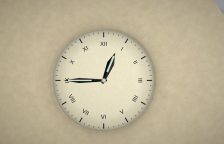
12,45
